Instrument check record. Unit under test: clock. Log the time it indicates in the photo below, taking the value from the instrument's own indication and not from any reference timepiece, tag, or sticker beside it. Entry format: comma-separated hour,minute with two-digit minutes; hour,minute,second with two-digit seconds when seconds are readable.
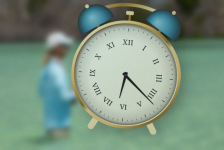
6,22
